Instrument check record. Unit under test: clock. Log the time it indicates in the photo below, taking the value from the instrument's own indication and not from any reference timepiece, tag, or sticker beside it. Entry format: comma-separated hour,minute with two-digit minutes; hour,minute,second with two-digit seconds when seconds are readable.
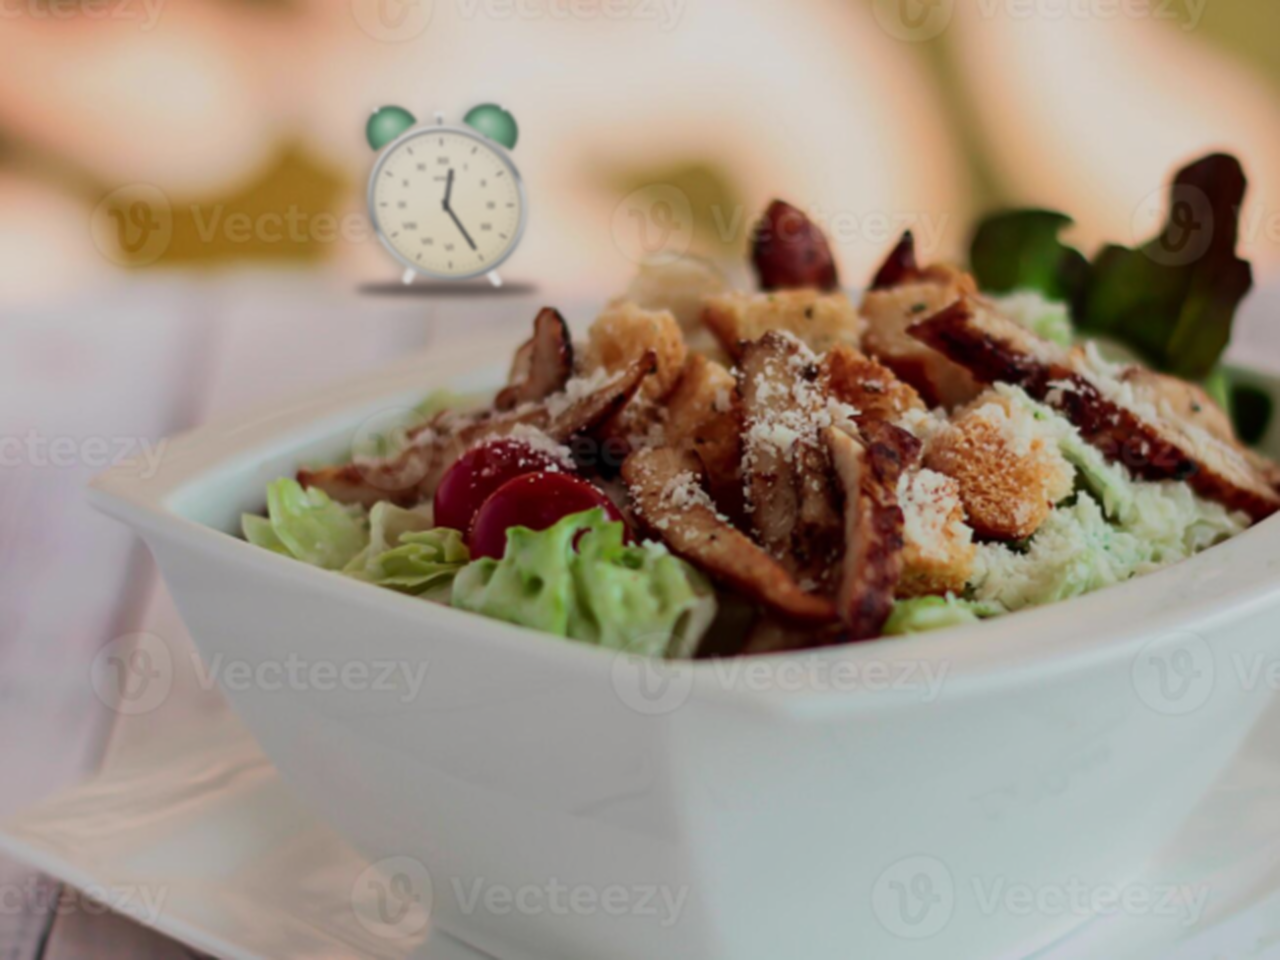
12,25
